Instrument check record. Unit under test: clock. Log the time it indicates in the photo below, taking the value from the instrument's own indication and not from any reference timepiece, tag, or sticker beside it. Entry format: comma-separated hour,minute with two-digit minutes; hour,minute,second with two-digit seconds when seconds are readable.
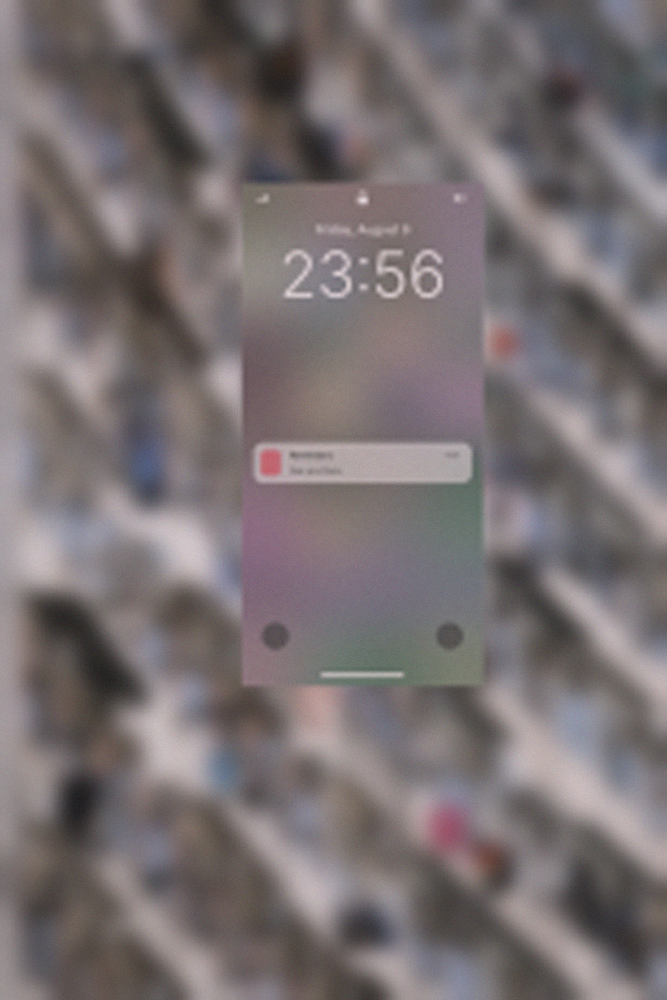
23,56
